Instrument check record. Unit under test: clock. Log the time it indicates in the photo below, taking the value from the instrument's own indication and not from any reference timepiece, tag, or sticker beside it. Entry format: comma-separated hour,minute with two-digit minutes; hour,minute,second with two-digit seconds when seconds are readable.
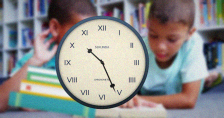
10,26
